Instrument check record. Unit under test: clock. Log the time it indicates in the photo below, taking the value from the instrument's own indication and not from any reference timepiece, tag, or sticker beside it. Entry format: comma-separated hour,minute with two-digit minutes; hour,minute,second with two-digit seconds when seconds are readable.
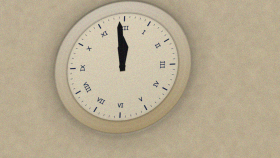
11,59
